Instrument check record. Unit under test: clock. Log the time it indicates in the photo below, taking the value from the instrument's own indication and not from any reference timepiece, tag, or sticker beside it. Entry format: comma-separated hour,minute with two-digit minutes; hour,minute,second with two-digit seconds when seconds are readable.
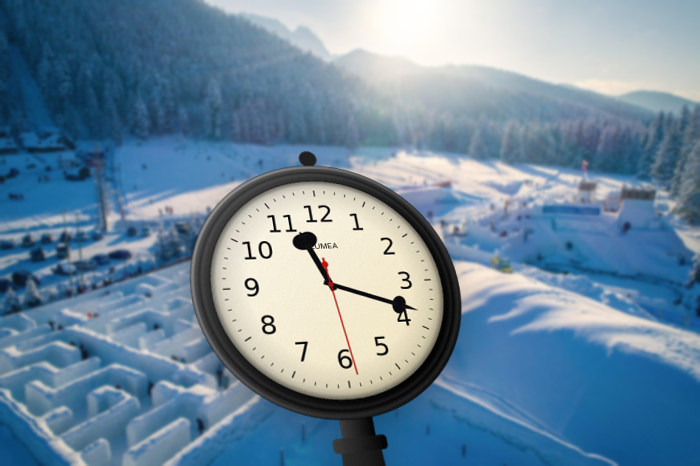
11,18,29
